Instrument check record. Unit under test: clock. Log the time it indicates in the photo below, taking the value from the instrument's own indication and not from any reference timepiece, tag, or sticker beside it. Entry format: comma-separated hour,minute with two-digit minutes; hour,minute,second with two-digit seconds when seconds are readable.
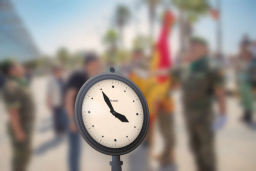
3,55
